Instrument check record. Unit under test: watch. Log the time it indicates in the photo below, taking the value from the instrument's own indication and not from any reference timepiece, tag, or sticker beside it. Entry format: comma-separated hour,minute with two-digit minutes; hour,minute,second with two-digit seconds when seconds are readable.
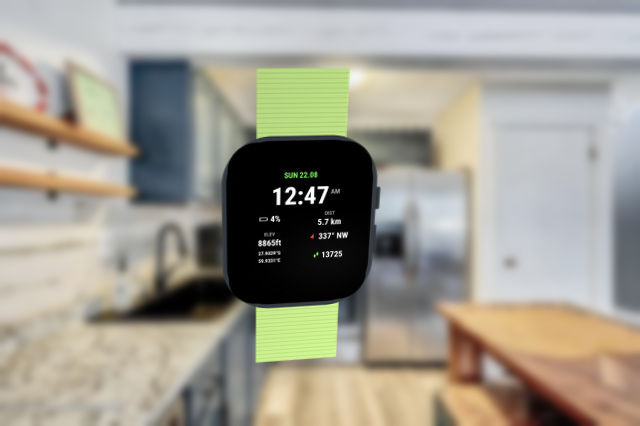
12,47
